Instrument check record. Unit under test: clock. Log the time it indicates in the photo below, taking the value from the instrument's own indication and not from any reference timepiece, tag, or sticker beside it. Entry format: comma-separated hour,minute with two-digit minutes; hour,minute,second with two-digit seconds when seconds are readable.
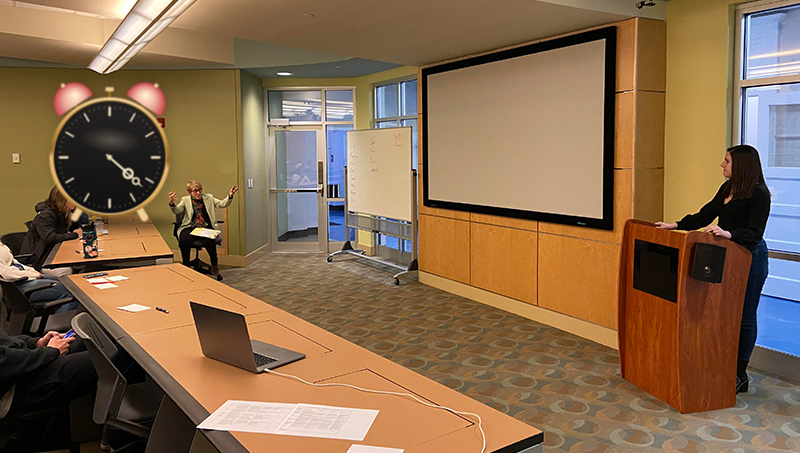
4,22
